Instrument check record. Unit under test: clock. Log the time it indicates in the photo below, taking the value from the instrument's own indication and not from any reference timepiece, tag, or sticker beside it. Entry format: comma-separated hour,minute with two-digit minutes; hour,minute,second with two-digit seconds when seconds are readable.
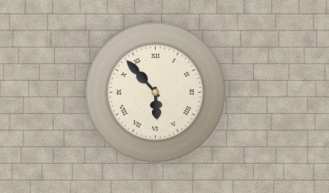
5,53
